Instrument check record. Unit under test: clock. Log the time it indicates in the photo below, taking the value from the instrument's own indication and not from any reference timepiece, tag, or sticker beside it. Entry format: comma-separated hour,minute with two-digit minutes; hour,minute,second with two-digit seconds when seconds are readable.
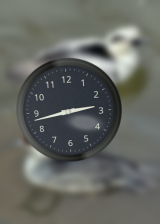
2,43
